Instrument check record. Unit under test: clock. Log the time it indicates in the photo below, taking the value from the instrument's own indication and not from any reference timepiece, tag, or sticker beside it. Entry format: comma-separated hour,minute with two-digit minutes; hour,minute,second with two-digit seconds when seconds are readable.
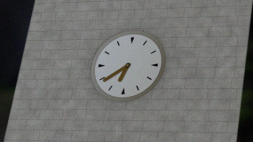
6,39
